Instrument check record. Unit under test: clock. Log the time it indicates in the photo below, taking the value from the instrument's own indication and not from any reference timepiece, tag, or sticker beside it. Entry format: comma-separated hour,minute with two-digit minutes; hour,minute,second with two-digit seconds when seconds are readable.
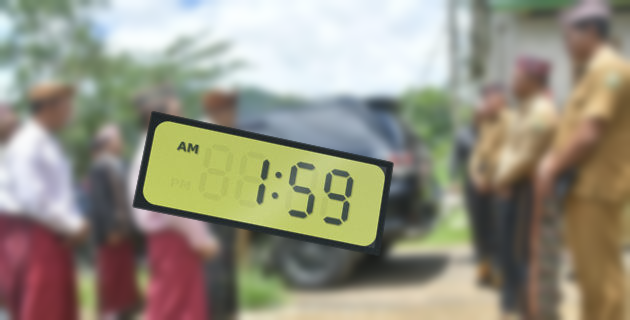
1,59
